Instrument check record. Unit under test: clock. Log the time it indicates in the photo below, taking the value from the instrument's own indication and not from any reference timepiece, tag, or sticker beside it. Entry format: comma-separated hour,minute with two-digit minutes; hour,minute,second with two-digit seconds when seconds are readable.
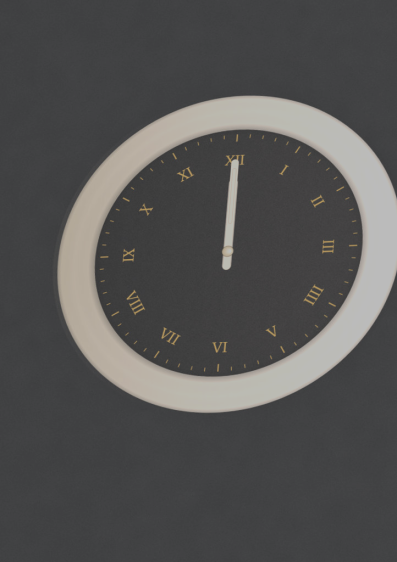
12,00
